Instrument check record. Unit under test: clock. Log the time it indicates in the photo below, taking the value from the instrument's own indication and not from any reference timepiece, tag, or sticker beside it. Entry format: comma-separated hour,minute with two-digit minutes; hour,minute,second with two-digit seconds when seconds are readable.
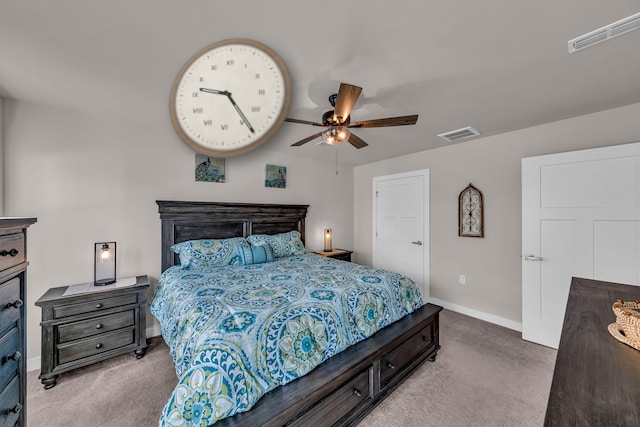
9,24
